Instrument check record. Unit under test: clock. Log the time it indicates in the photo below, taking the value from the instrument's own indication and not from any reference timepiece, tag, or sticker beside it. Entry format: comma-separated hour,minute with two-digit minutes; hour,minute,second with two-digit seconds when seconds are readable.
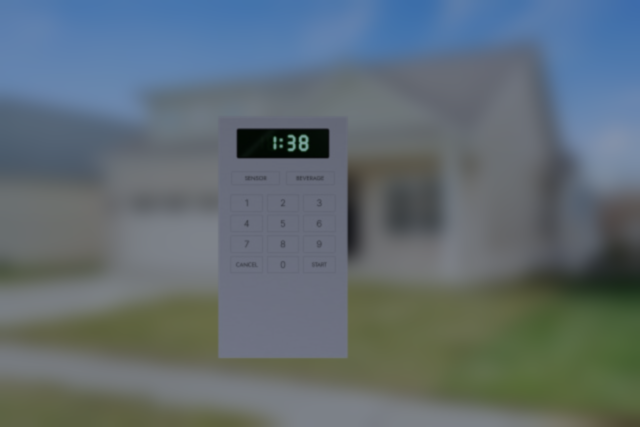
1,38
